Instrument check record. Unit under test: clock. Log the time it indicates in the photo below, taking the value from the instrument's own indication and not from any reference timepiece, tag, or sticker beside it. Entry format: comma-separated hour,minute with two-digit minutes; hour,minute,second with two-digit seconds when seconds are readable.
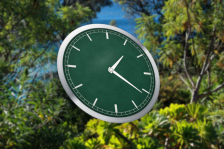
1,21
